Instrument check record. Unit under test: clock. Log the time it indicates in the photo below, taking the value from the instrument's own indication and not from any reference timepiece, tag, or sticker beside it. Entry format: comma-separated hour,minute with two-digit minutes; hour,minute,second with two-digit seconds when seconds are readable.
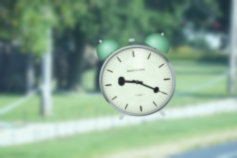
9,20
